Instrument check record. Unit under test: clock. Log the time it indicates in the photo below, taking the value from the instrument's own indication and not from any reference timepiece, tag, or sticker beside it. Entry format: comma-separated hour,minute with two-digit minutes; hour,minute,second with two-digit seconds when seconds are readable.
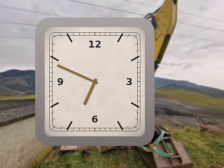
6,49
